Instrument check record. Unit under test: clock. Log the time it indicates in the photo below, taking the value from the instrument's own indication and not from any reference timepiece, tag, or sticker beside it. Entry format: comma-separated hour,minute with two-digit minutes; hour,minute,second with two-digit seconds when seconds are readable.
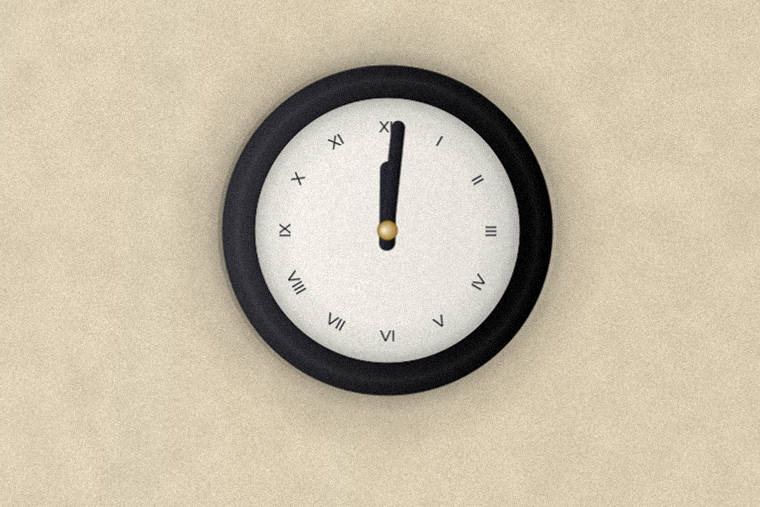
12,01
